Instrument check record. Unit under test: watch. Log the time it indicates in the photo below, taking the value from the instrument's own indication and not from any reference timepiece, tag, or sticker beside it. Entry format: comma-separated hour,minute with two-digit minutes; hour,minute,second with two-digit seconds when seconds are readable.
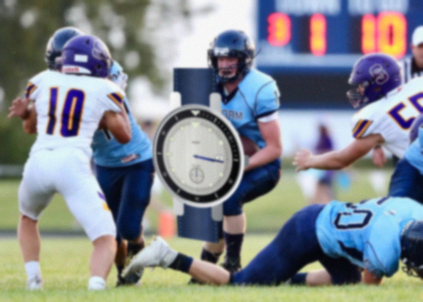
3,16
